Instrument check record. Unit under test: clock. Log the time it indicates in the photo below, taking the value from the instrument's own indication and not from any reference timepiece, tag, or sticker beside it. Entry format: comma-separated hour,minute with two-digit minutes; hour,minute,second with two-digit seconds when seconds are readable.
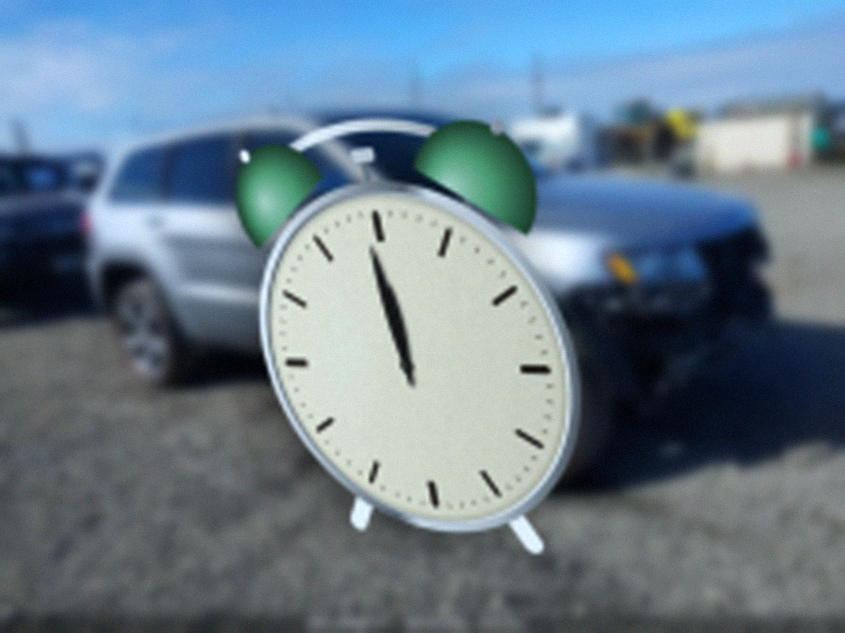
11,59
